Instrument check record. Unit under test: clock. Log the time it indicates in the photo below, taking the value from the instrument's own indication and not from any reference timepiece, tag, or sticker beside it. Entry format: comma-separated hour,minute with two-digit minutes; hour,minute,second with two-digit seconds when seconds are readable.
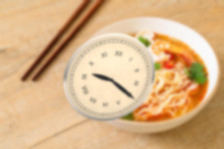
9,20
